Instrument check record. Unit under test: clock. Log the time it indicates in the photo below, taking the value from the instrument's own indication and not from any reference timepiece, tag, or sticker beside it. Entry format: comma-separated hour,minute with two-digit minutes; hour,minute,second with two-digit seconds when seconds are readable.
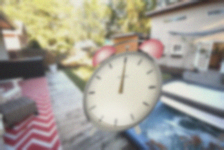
12,00
